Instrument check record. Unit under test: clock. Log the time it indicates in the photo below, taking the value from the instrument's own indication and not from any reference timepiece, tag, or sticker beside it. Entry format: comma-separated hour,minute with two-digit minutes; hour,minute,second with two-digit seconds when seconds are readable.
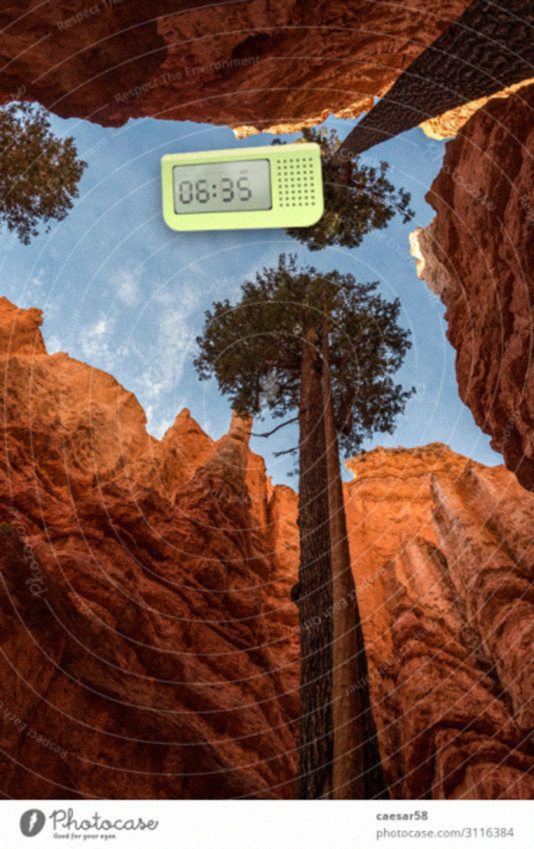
6,35
